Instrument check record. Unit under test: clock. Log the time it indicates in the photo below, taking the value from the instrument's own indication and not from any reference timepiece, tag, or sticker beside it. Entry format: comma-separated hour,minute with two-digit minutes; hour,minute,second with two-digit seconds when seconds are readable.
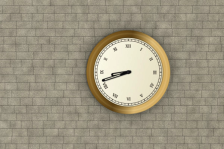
8,42
